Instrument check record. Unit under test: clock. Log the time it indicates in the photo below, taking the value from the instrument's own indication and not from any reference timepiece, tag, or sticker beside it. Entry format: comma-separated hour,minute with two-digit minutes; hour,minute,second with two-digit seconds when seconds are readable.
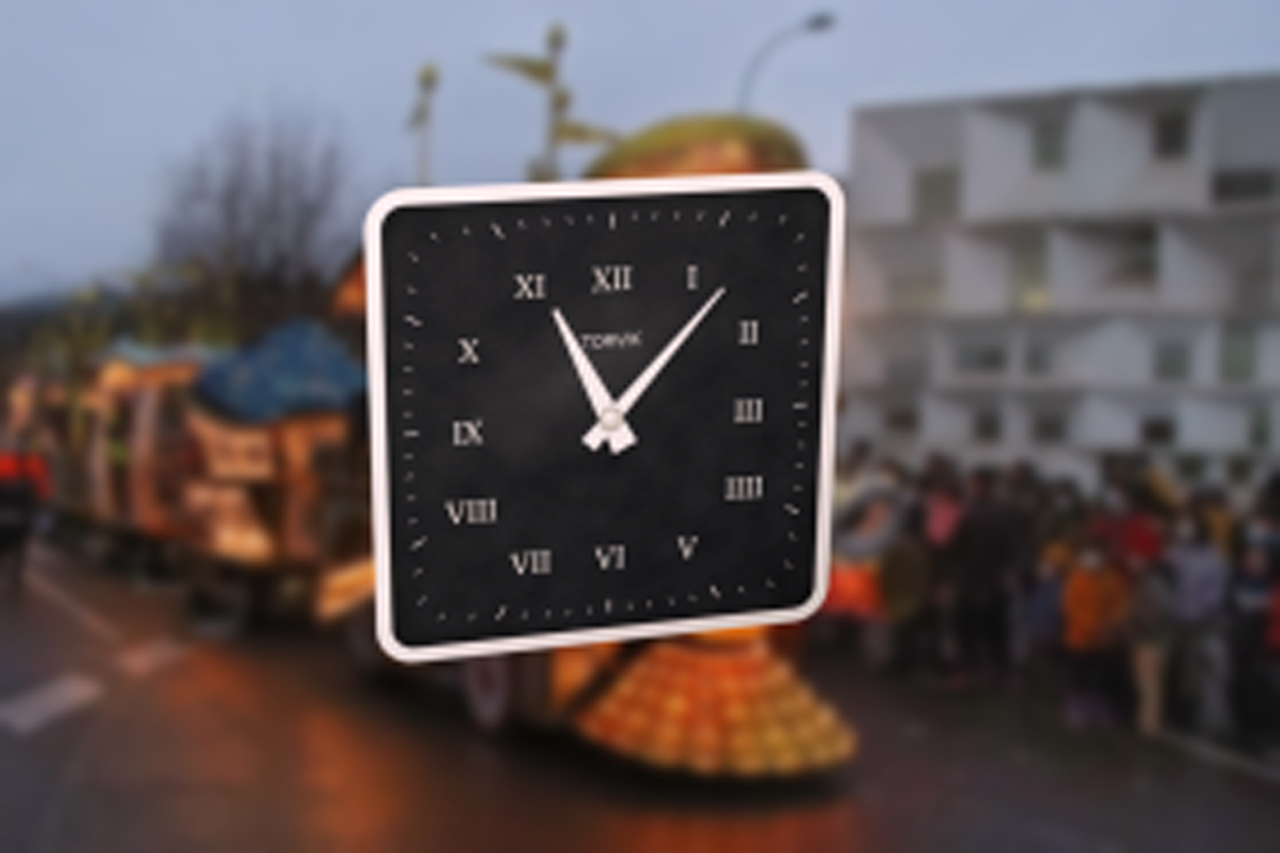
11,07
